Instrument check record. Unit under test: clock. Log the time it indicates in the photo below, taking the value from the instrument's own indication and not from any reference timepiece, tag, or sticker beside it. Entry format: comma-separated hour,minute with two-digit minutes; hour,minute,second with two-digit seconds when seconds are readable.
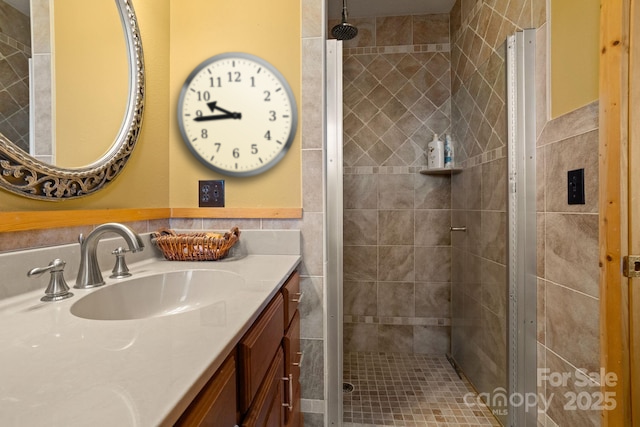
9,44
